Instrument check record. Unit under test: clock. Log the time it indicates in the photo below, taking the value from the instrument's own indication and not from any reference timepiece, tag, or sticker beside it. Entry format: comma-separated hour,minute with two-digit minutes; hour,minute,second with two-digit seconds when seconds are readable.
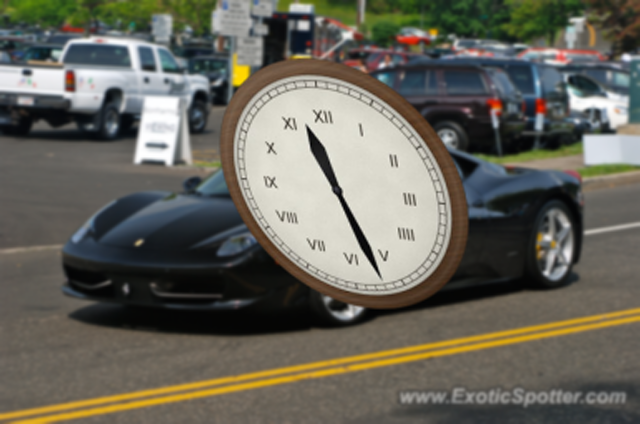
11,27
